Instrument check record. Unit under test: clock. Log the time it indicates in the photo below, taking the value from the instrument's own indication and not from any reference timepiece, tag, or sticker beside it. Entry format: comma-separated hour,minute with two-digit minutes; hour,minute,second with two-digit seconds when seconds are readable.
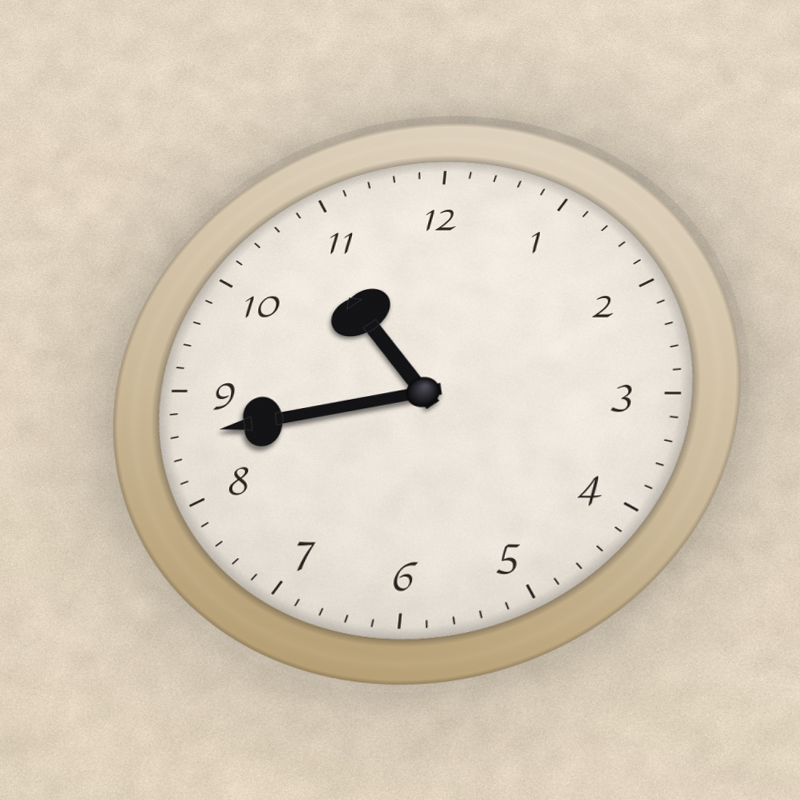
10,43
